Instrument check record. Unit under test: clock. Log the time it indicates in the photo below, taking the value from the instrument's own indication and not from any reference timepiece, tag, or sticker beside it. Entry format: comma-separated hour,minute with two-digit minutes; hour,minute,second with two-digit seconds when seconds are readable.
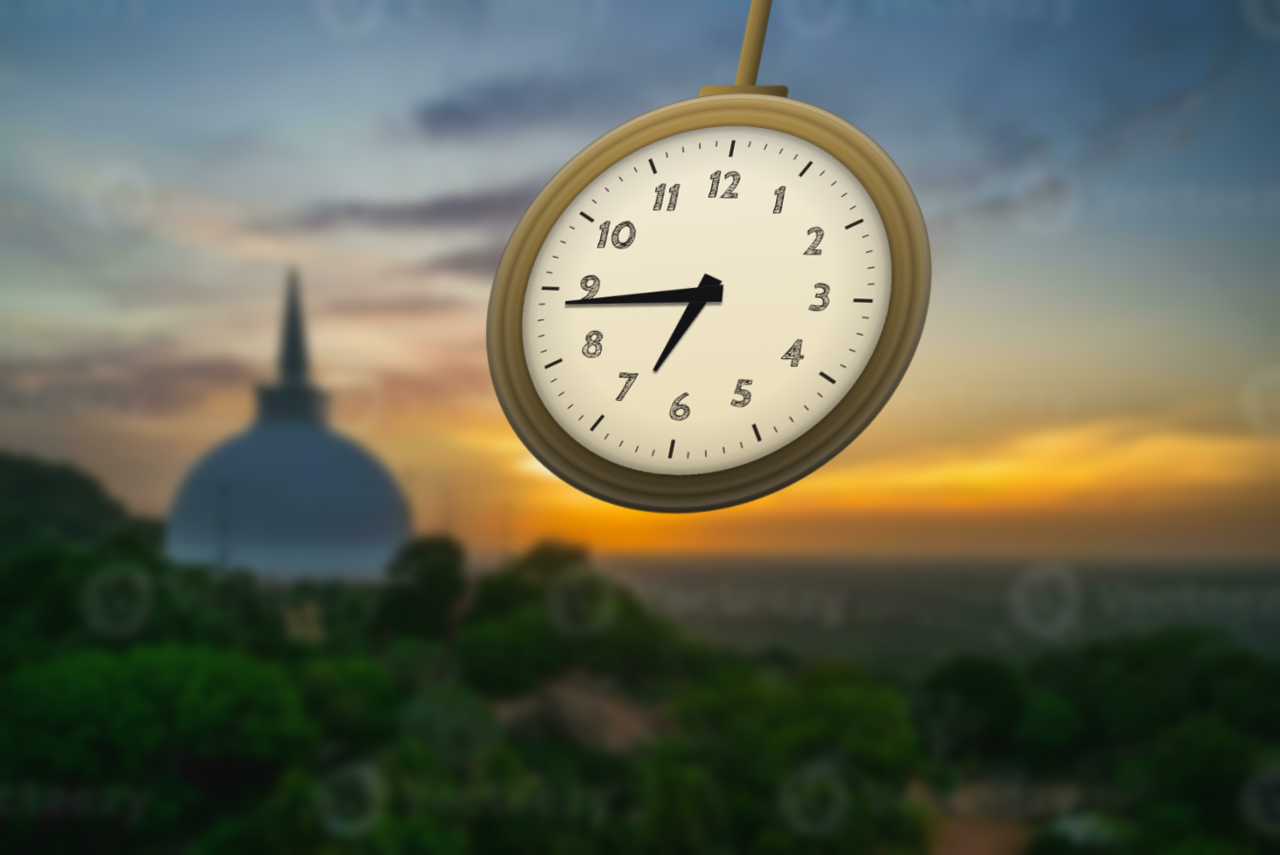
6,44
